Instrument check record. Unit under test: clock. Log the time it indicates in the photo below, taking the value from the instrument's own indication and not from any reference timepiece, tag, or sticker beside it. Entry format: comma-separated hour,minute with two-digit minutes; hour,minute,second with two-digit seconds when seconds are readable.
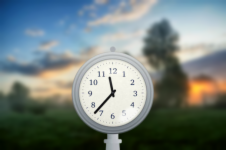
11,37
